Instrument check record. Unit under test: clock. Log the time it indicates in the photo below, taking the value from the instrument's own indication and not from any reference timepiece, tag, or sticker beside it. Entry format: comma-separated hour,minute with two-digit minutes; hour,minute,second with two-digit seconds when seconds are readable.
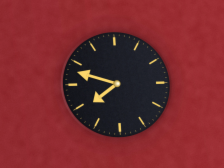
7,48
